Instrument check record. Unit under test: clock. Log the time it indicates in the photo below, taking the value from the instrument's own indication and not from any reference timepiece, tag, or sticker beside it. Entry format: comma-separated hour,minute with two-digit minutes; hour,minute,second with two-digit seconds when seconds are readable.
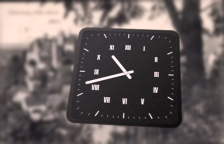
10,42
